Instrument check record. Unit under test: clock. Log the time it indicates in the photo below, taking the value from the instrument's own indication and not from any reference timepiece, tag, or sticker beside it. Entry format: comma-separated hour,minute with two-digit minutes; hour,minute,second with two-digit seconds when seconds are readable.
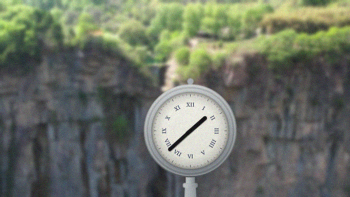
1,38
